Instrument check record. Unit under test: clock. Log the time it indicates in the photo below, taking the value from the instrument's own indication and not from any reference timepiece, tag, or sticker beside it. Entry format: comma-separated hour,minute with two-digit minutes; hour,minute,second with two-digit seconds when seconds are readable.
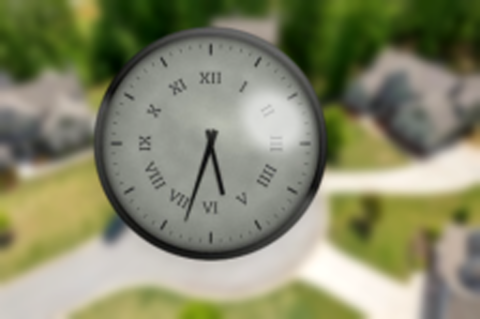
5,33
